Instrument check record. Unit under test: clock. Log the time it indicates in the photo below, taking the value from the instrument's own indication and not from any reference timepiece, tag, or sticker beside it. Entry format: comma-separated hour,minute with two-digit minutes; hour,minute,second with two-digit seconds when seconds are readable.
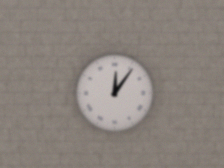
12,06
